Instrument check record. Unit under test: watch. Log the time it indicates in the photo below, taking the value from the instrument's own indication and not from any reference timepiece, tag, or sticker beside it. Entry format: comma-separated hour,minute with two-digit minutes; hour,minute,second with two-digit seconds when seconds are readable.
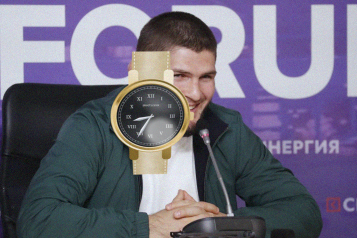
8,35
